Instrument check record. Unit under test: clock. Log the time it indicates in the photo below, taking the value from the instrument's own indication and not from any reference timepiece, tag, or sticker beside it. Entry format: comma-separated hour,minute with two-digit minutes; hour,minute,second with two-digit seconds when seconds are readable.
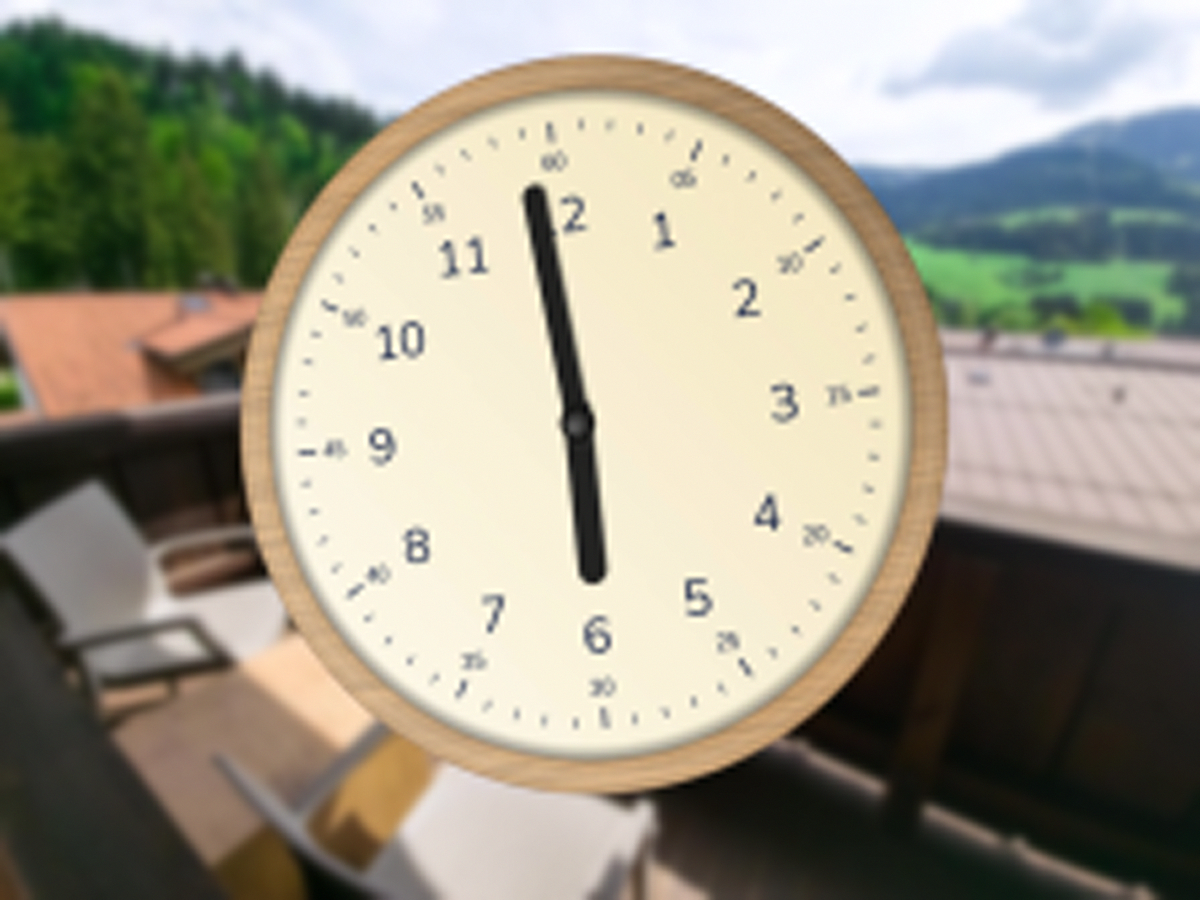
5,59
